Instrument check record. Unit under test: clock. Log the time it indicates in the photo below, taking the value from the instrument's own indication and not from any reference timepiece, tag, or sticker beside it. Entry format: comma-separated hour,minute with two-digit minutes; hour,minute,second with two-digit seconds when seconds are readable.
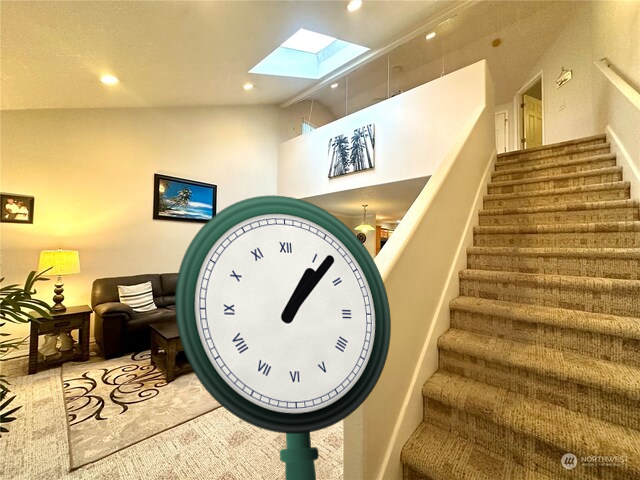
1,07
